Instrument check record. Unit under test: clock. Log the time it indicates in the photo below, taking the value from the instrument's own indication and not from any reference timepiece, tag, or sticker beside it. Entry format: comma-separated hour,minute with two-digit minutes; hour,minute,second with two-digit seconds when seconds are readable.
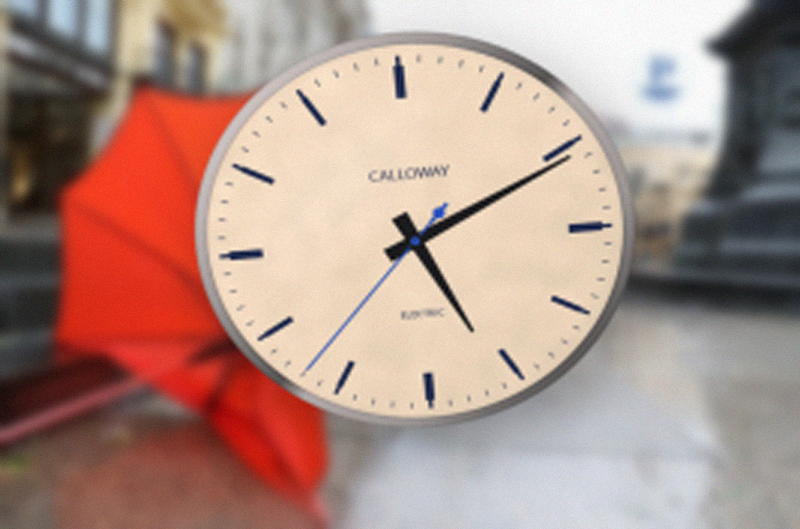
5,10,37
